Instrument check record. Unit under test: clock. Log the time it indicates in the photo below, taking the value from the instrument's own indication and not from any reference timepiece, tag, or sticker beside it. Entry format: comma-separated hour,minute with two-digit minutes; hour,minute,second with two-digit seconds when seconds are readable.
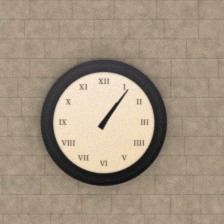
1,06
